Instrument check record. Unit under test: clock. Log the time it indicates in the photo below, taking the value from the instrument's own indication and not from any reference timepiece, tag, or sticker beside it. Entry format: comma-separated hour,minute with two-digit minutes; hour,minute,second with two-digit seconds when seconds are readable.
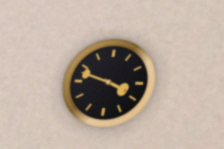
3,48
